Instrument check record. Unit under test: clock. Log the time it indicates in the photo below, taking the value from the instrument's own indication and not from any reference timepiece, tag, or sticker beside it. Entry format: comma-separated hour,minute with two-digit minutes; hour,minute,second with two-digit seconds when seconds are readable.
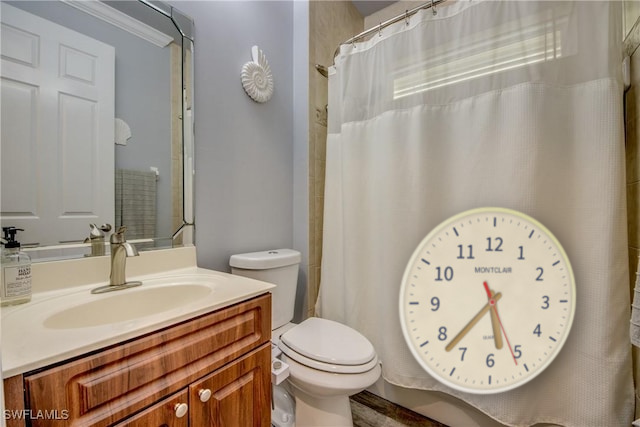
5,37,26
